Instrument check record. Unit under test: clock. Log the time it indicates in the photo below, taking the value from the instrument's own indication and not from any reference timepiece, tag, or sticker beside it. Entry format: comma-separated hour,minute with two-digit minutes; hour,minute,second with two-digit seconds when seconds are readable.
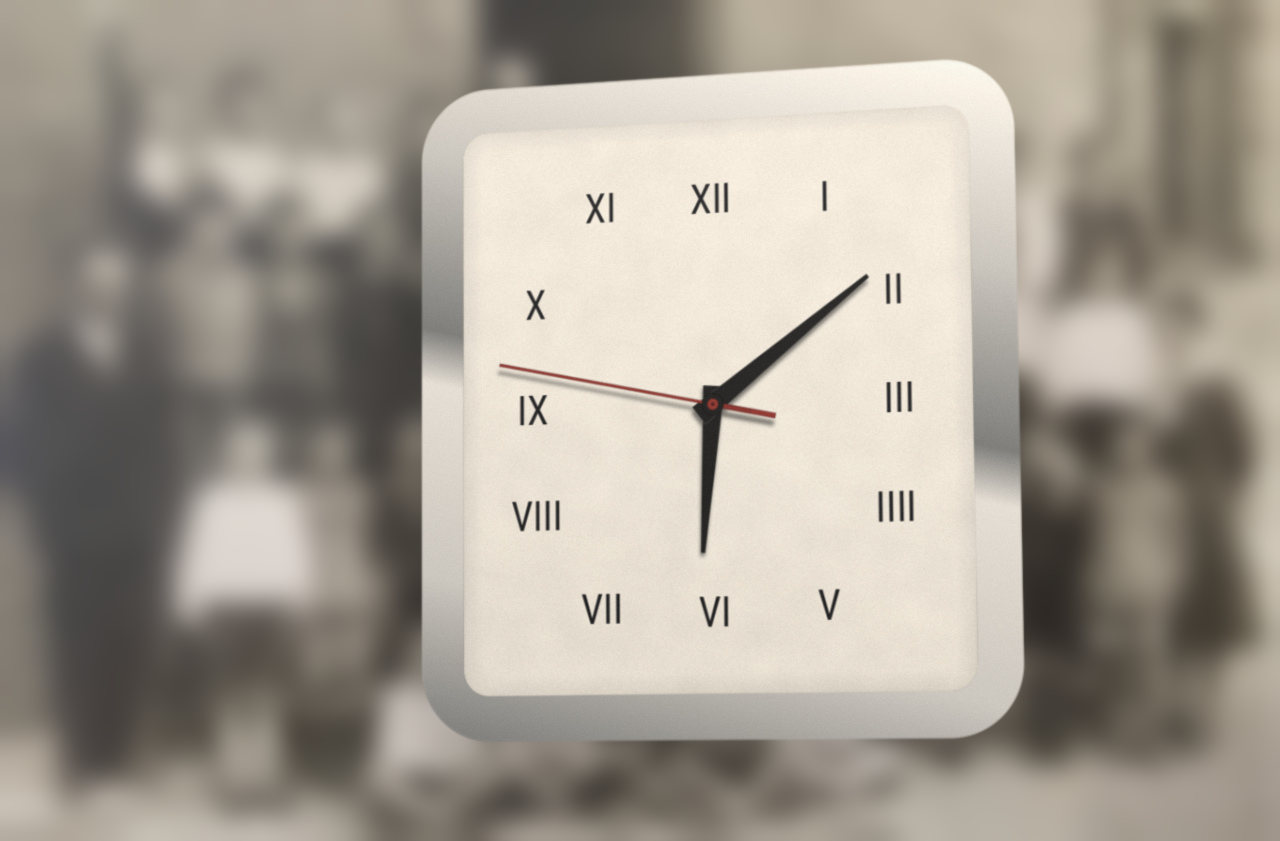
6,08,47
